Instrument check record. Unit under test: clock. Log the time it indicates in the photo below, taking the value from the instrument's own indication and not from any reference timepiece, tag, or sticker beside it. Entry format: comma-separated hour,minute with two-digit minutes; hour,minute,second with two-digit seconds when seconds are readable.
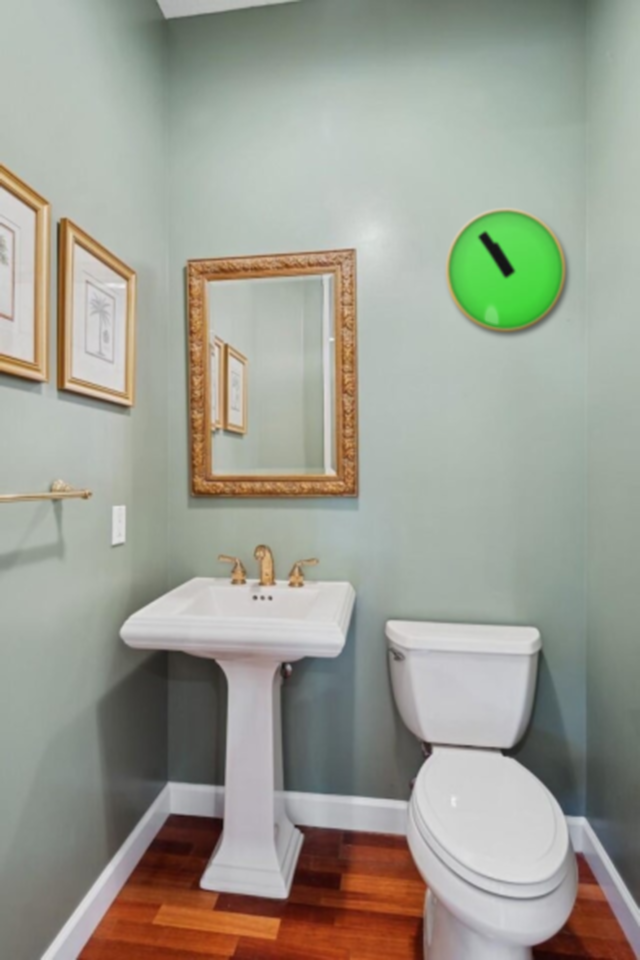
10,54
